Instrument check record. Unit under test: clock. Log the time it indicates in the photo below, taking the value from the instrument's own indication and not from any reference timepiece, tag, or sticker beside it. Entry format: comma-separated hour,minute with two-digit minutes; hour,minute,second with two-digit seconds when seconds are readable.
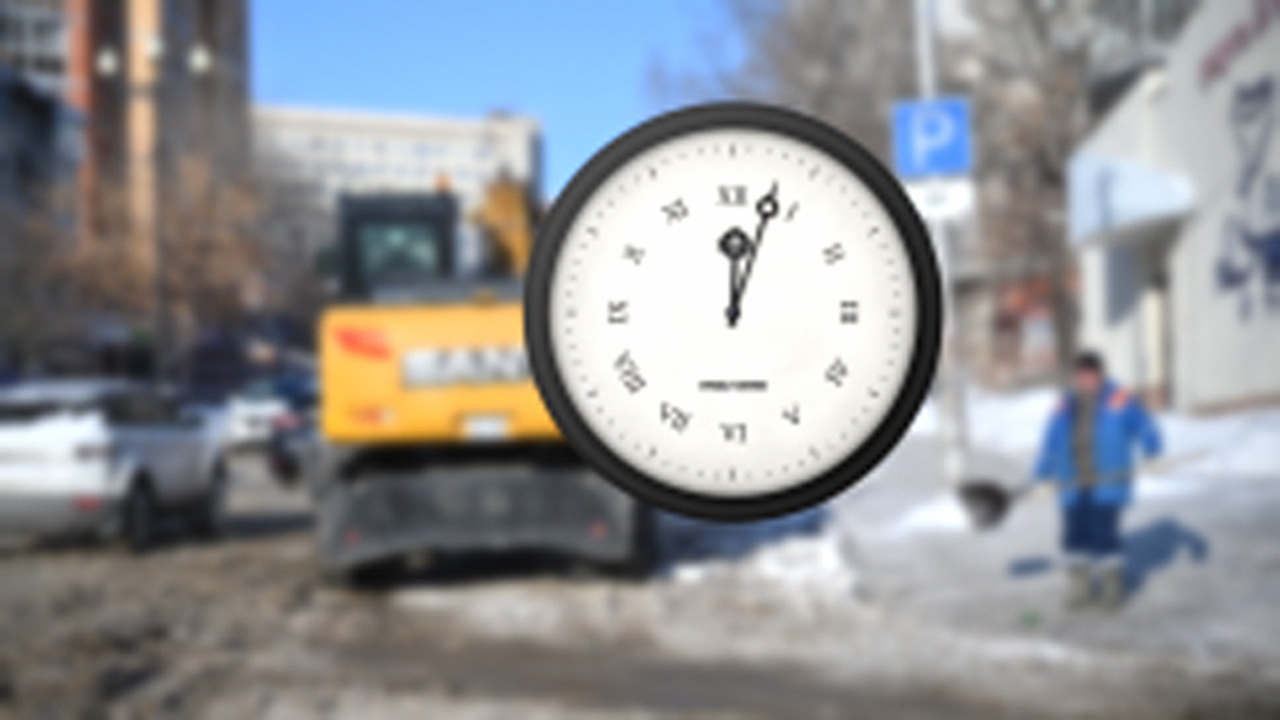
12,03
